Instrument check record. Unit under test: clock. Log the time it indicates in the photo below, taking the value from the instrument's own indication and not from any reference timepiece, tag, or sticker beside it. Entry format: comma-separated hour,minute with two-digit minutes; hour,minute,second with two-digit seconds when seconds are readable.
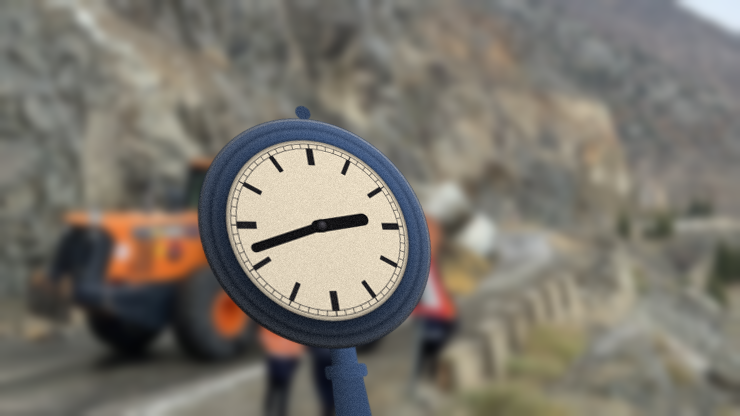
2,42
